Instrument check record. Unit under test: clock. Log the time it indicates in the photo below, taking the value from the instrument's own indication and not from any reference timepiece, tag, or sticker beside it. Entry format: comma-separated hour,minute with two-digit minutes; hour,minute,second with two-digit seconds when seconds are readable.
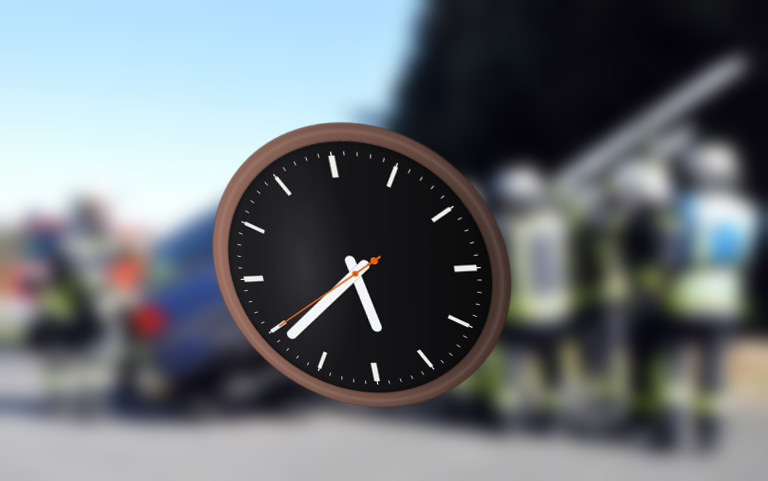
5,38,40
